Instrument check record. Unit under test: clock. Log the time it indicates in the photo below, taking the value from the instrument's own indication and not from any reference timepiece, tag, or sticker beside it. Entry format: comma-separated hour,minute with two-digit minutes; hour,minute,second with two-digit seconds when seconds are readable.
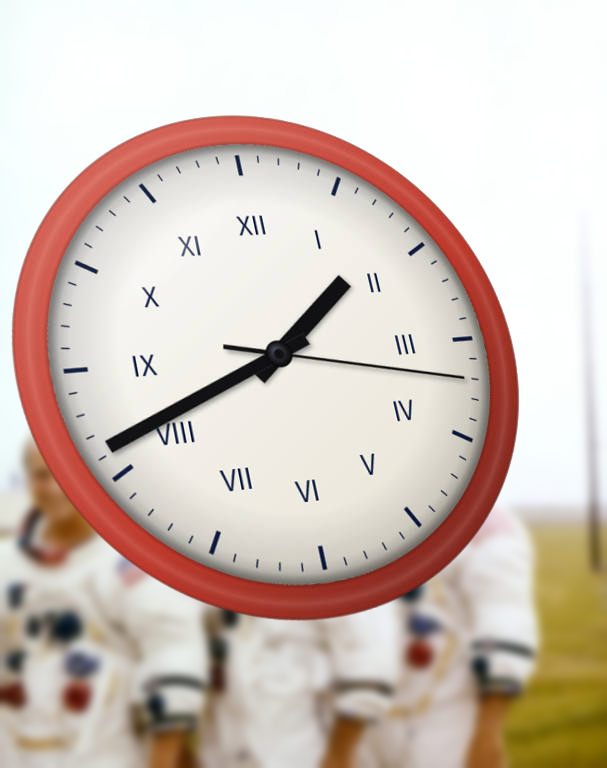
1,41,17
